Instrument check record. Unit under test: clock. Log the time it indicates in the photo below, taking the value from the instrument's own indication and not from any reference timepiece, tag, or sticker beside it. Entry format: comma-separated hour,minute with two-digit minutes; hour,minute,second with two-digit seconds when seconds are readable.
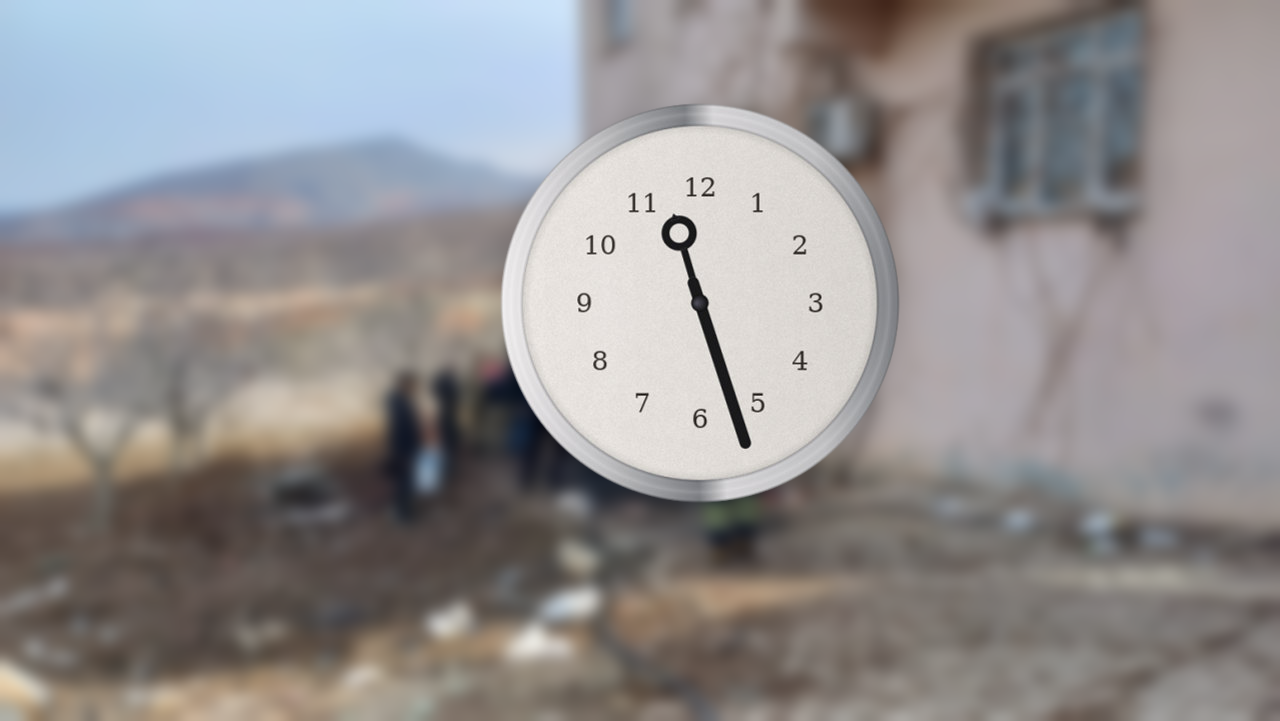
11,27
